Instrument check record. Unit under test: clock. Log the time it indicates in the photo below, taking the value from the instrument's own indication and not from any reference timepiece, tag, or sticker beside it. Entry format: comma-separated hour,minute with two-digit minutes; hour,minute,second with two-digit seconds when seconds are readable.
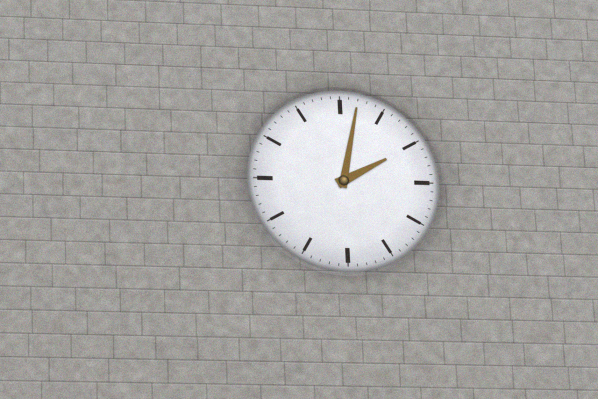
2,02
